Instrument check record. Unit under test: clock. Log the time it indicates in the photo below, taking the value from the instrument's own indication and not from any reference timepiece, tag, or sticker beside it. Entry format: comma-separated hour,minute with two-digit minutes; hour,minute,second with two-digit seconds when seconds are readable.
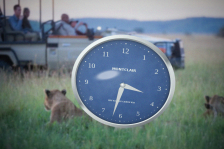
3,32
